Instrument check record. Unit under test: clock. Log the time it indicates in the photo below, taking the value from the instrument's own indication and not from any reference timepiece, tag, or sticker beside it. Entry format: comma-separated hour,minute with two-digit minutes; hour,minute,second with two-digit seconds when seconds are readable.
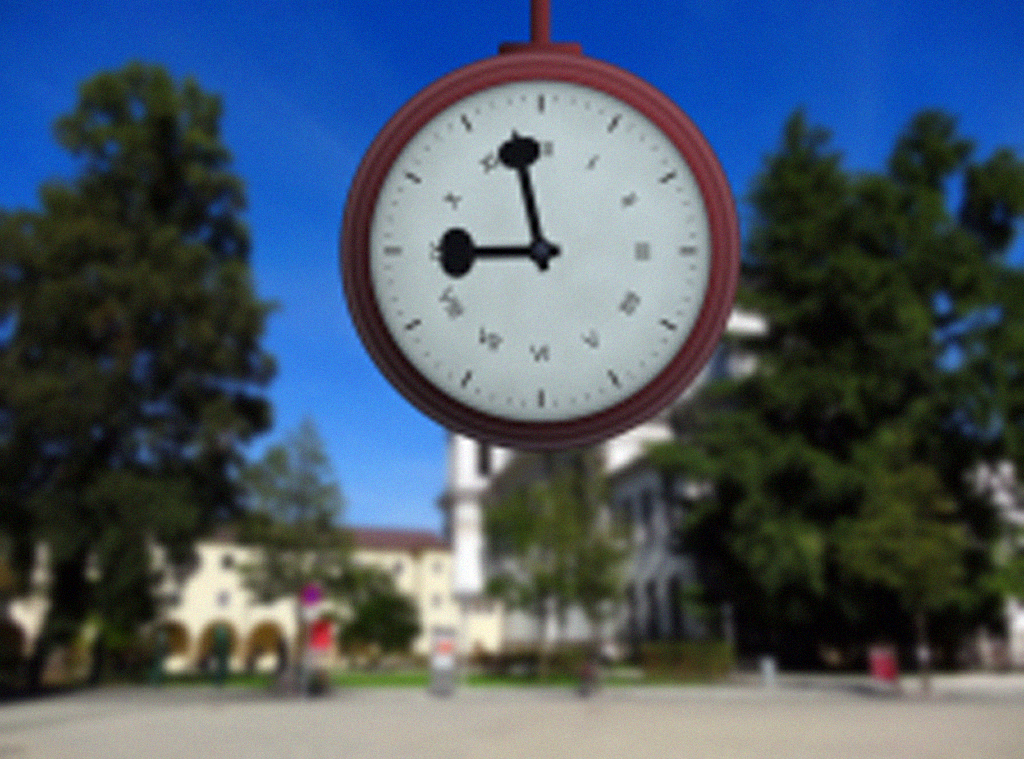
8,58
